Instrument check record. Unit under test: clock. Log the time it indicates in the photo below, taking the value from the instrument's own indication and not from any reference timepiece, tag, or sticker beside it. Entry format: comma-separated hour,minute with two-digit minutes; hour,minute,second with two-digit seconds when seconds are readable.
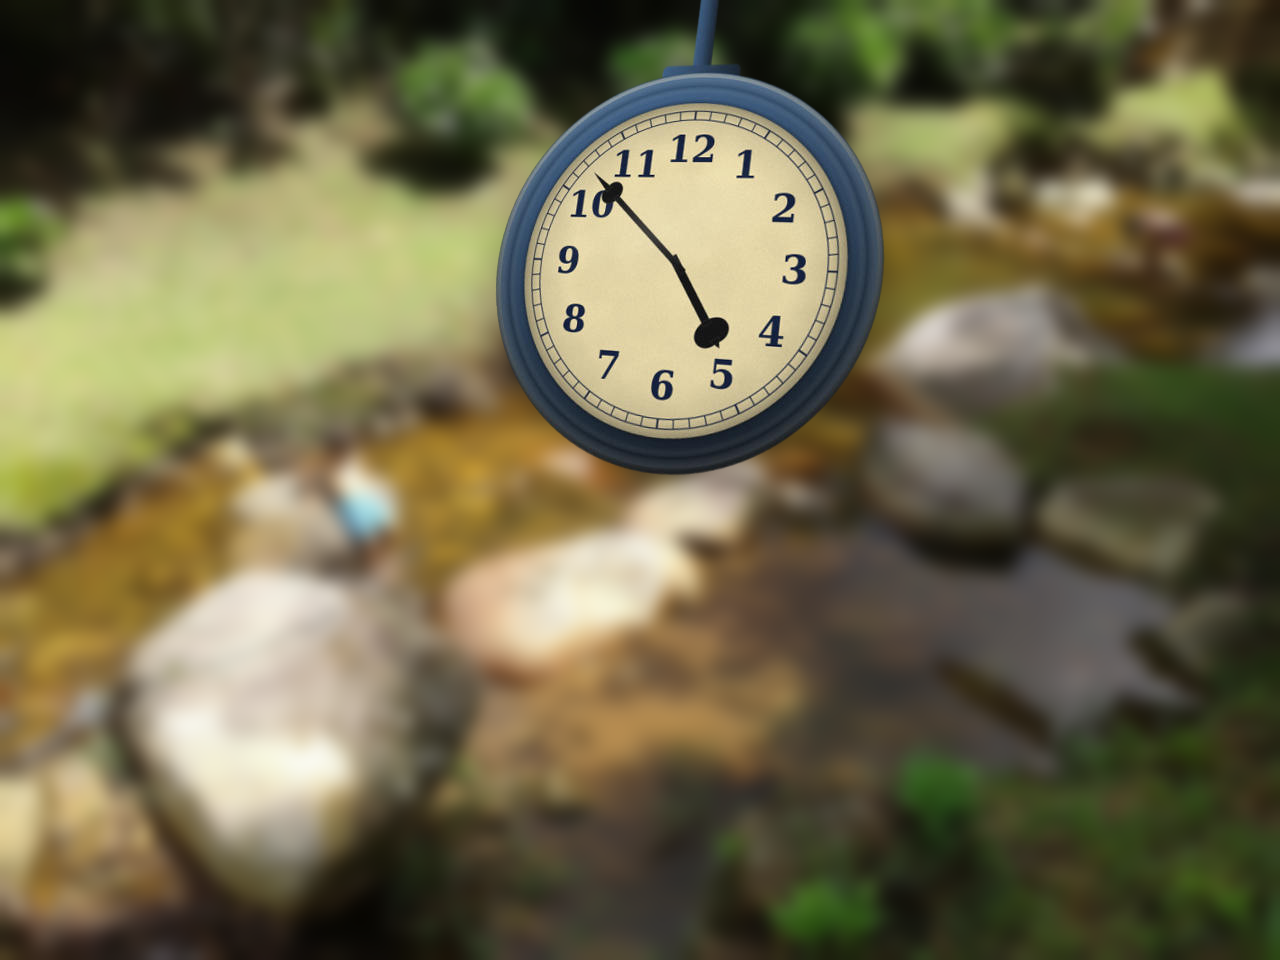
4,52
